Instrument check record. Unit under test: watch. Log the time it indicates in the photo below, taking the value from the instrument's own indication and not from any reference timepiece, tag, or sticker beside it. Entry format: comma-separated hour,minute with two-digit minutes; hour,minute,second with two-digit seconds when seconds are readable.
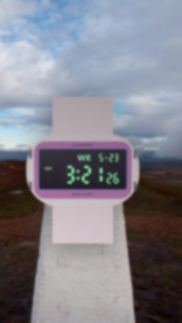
3,21,26
